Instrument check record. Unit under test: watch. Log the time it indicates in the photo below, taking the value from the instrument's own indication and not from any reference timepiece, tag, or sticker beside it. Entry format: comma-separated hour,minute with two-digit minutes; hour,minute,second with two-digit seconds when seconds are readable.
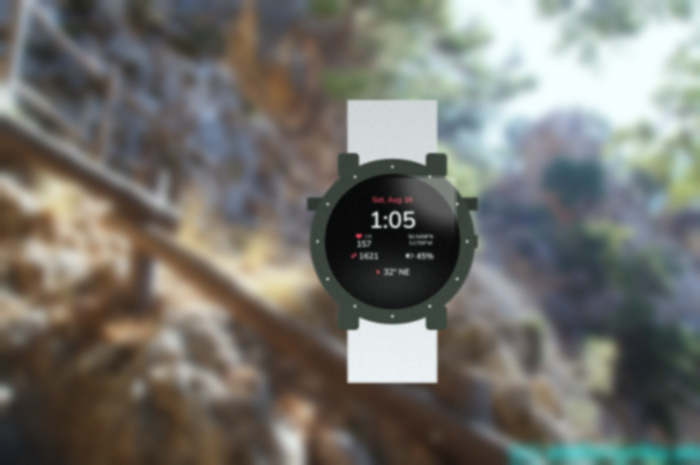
1,05
